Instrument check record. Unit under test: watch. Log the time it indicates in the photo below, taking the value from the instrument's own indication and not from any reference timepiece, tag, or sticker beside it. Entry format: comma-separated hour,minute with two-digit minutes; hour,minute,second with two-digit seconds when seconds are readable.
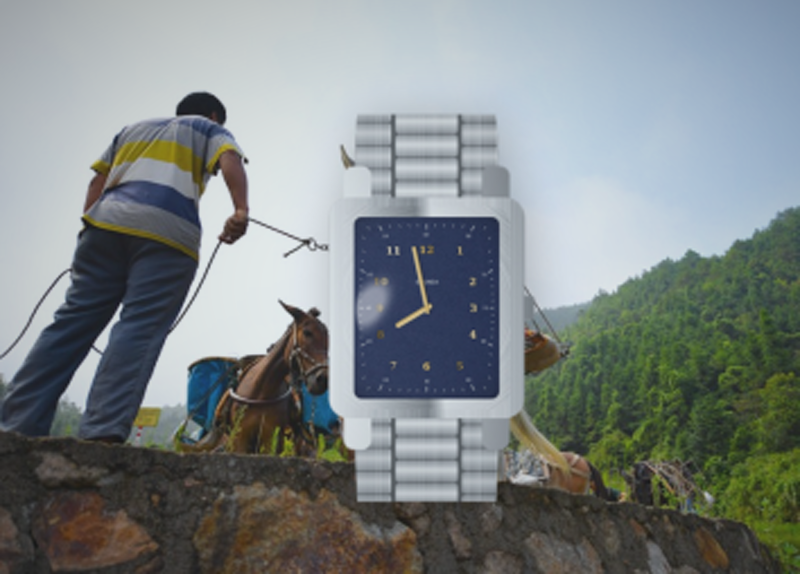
7,58
